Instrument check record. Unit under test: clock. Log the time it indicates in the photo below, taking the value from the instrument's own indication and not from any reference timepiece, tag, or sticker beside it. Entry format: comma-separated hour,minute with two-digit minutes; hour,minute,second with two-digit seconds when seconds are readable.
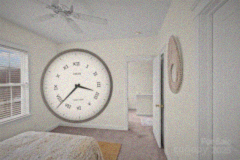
3,38
